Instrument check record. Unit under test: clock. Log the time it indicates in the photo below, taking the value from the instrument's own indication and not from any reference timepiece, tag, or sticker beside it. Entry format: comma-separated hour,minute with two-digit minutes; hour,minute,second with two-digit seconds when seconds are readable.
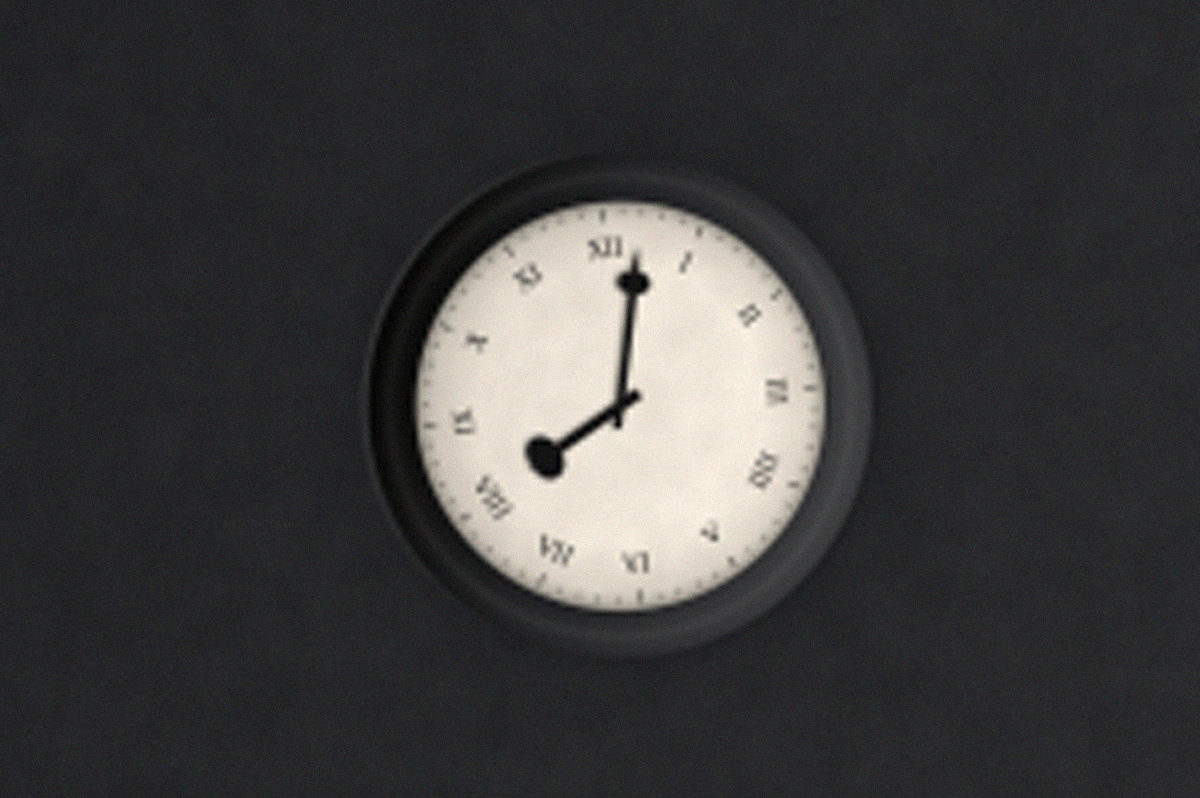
8,02
